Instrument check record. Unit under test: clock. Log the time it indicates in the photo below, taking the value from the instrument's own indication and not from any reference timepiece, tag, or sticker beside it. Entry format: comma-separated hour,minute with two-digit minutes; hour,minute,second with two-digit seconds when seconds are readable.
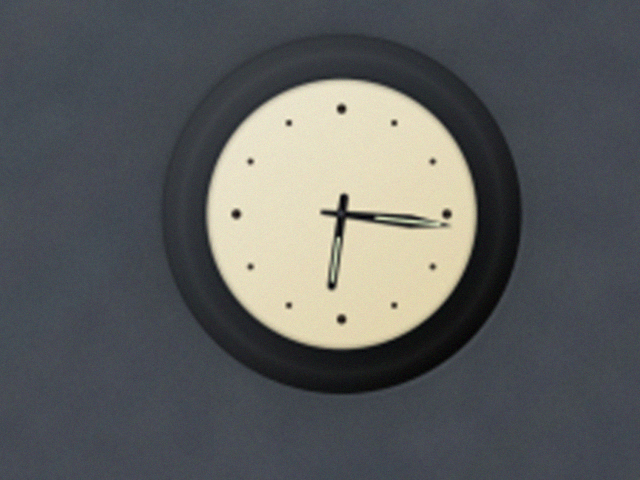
6,16
